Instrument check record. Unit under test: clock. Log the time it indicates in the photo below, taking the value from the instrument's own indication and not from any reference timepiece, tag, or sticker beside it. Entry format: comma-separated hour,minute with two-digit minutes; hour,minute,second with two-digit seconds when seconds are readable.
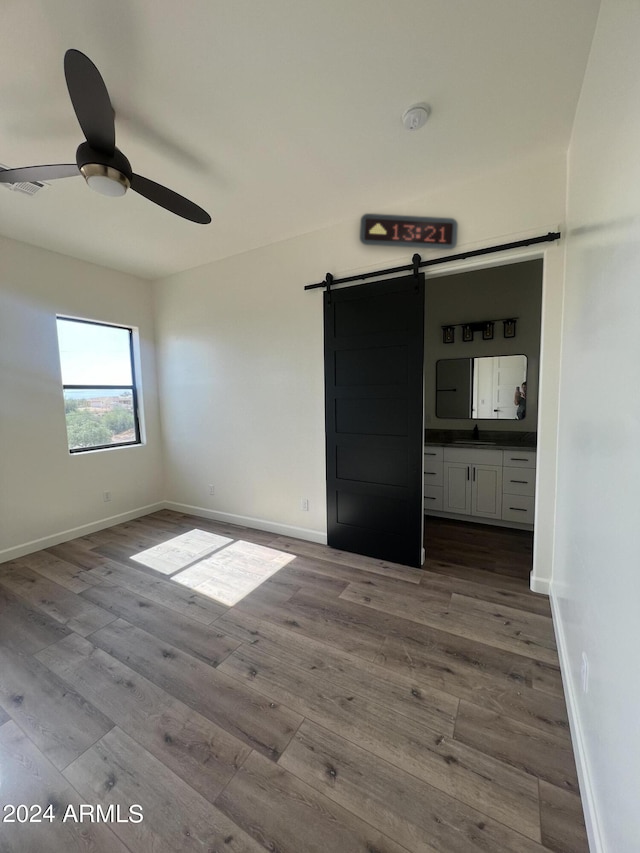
13,21
